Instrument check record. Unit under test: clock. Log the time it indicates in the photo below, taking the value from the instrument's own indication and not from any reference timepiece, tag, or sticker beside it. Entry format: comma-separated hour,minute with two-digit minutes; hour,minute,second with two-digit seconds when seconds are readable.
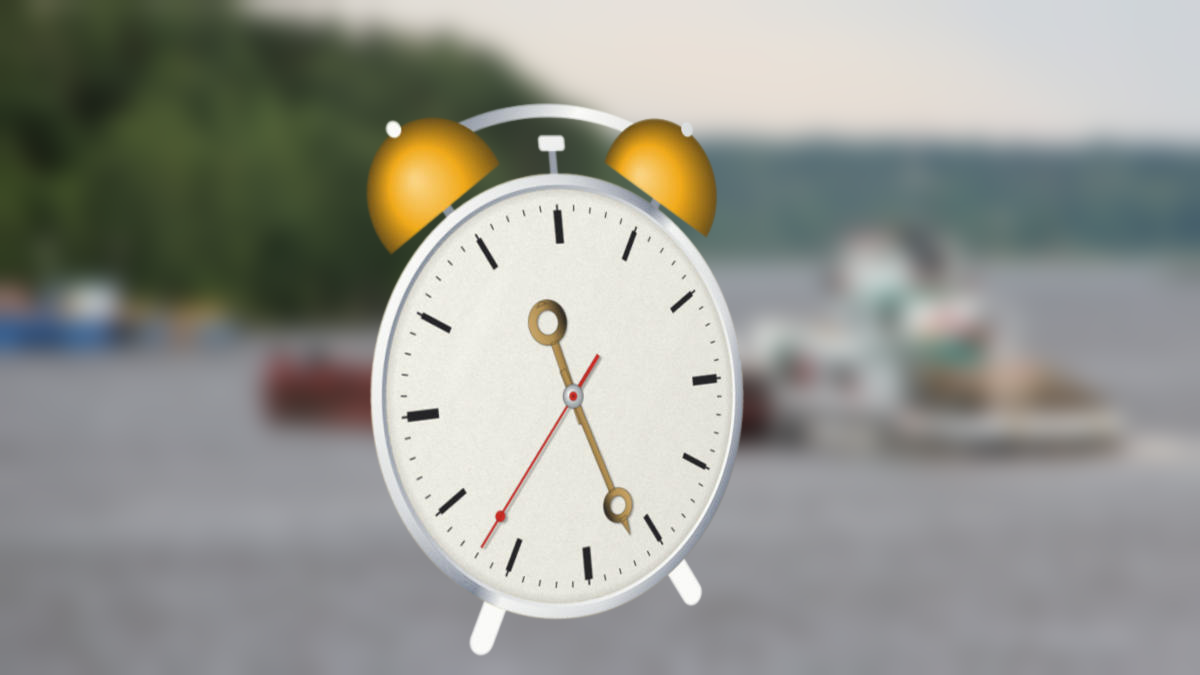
11,26,37
